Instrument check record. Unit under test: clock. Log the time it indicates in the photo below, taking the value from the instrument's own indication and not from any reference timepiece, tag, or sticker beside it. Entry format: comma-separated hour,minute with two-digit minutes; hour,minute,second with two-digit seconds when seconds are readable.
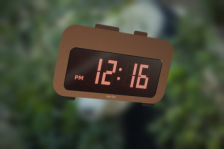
12,16
